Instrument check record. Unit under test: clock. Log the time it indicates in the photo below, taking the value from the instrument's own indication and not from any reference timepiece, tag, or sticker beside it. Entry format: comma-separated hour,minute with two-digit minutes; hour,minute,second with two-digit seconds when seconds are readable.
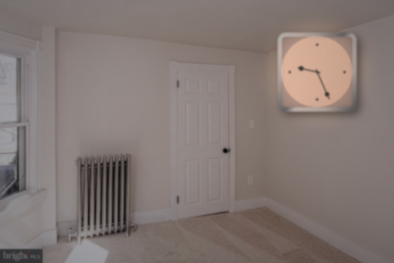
9,26
